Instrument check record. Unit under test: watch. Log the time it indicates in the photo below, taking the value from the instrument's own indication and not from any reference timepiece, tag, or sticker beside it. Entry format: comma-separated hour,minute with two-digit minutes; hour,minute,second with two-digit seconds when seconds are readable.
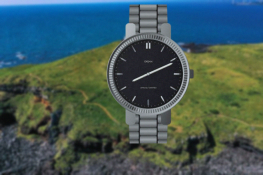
8,11
